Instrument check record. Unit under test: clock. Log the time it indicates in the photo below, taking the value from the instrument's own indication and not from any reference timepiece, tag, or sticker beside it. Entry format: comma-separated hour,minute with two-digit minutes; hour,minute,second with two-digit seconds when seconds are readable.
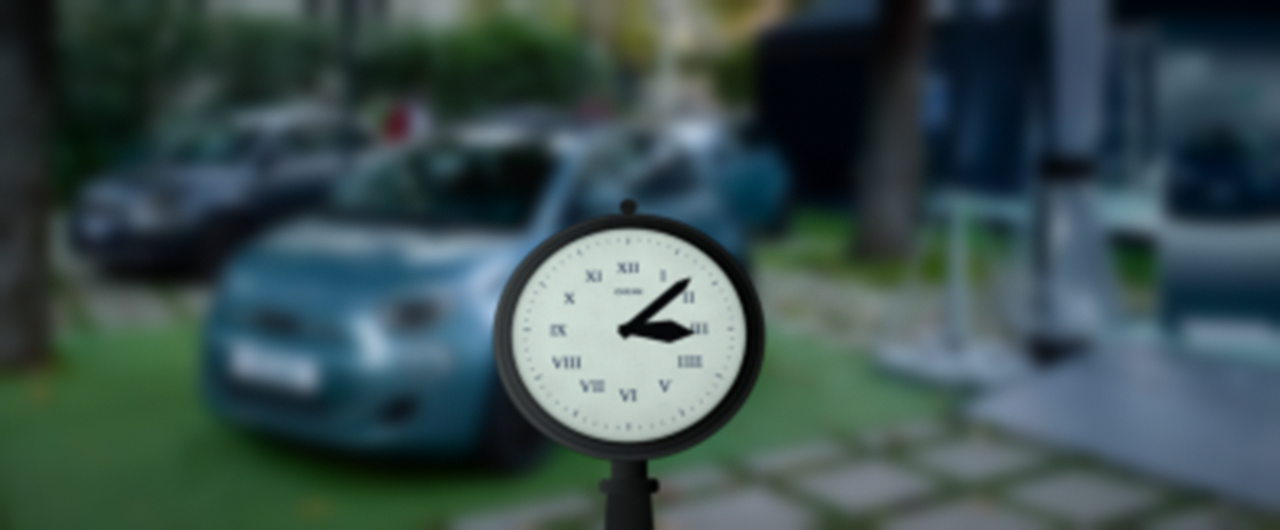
3,08
